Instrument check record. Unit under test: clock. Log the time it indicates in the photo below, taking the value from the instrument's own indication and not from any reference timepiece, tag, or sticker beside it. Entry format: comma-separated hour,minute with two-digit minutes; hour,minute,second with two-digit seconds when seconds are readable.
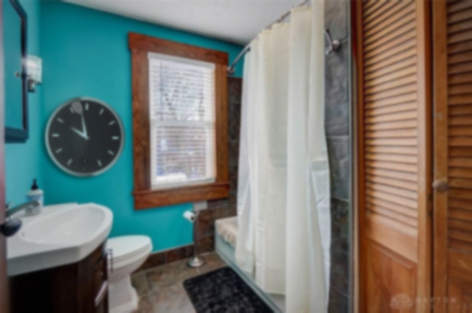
9,58
